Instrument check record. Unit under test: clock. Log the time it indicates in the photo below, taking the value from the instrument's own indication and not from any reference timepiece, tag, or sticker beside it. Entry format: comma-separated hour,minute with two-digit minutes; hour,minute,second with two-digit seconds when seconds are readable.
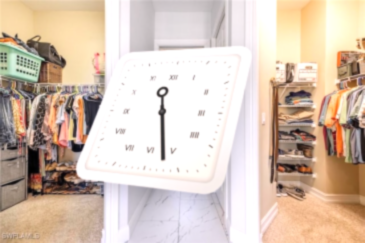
11,27
